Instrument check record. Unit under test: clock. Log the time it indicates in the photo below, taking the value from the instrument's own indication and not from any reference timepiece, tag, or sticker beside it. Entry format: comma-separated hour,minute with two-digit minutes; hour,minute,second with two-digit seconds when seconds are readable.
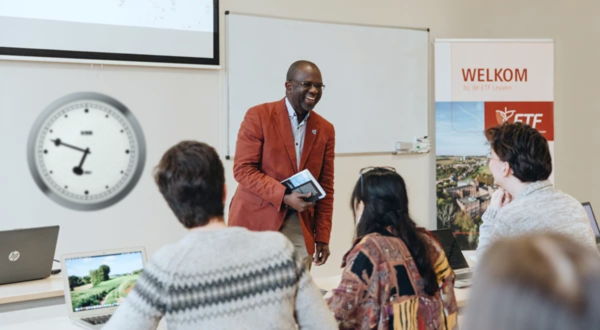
6,48
